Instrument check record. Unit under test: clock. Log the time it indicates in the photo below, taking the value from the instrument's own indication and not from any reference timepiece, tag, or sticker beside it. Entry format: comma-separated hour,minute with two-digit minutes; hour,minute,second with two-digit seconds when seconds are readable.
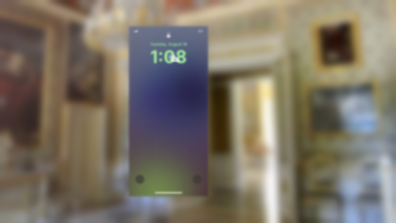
1,08
